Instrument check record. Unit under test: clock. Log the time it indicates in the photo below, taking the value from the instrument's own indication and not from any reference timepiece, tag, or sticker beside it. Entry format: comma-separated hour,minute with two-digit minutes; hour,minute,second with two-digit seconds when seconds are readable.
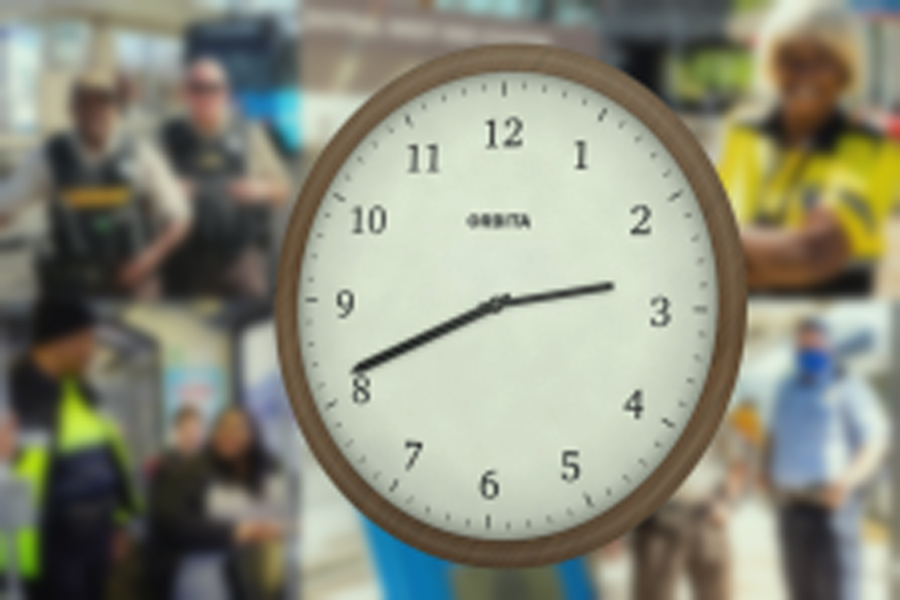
2,41
